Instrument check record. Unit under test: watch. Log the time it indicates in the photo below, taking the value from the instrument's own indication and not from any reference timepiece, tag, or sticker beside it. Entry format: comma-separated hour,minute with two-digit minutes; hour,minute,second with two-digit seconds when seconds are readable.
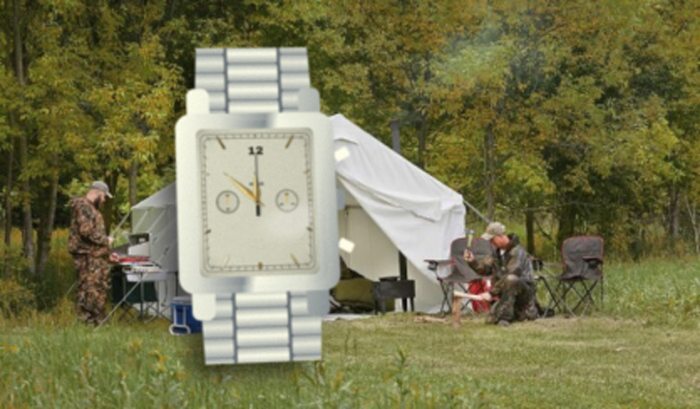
11,52
